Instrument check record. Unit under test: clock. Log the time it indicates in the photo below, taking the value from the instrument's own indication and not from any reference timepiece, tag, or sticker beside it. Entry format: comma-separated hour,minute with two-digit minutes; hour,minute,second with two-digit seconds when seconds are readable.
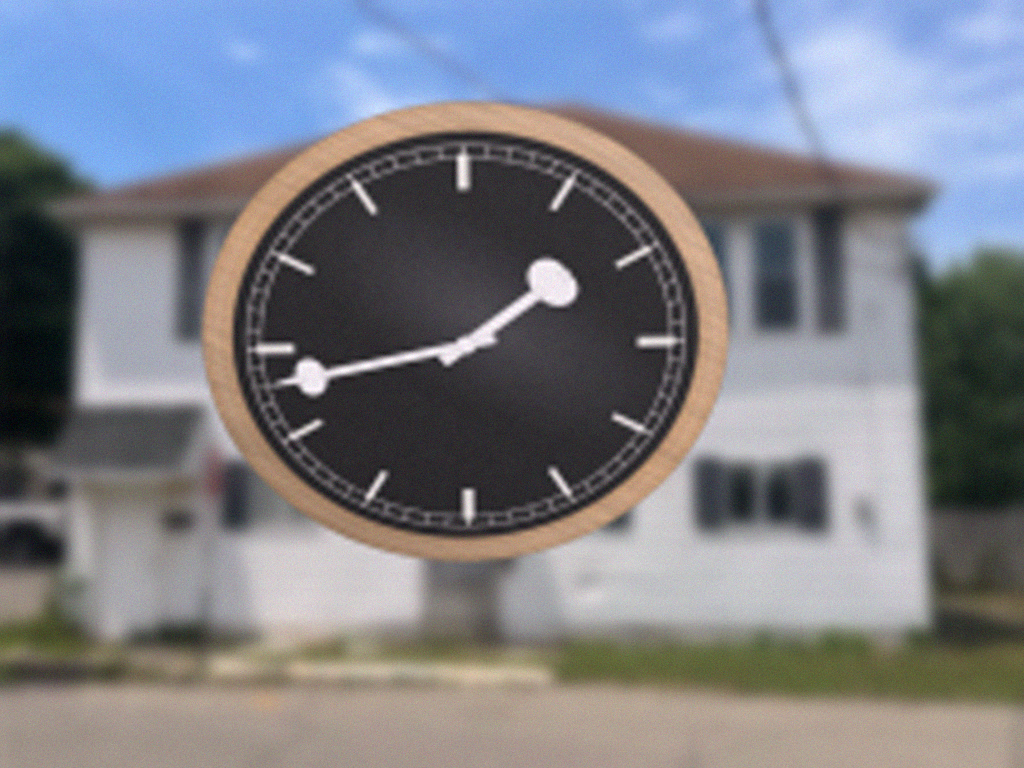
1,43
